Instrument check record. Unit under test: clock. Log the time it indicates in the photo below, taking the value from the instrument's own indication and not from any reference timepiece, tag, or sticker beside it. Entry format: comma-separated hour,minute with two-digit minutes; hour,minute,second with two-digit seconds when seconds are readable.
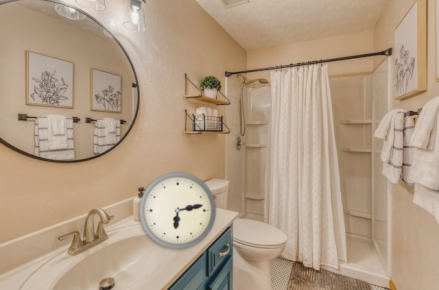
6,13
